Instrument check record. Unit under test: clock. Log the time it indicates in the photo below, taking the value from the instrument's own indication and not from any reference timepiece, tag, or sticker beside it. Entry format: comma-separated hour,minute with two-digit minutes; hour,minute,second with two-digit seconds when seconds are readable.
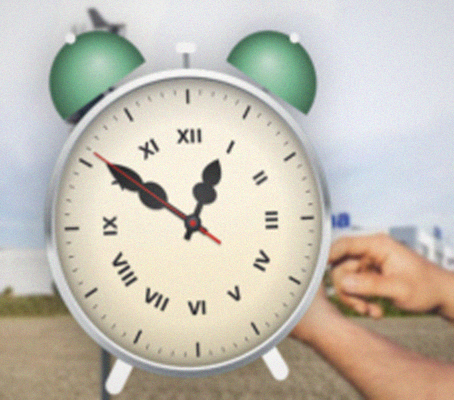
12,50,51
